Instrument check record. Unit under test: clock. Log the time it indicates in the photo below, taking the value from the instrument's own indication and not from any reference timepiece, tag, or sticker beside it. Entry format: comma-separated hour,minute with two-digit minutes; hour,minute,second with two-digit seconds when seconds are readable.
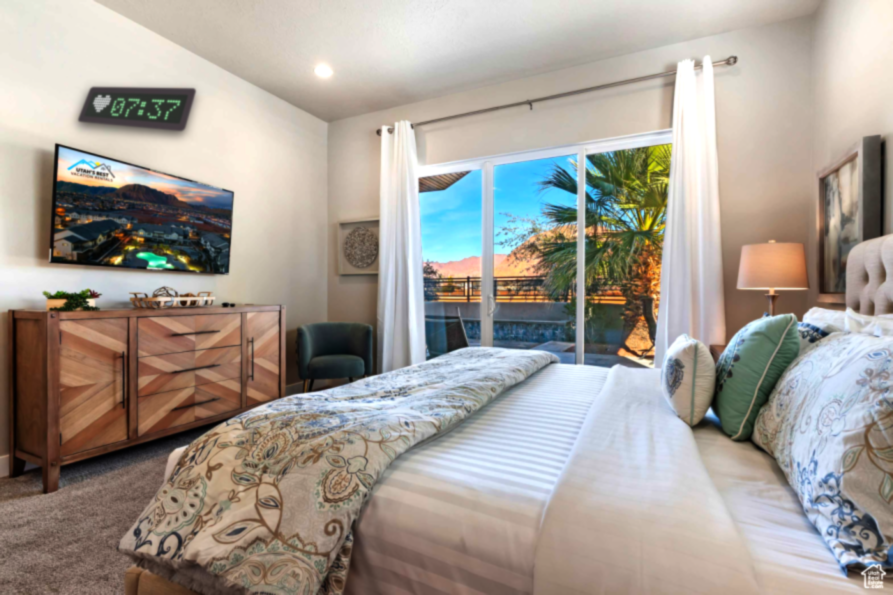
7,37
